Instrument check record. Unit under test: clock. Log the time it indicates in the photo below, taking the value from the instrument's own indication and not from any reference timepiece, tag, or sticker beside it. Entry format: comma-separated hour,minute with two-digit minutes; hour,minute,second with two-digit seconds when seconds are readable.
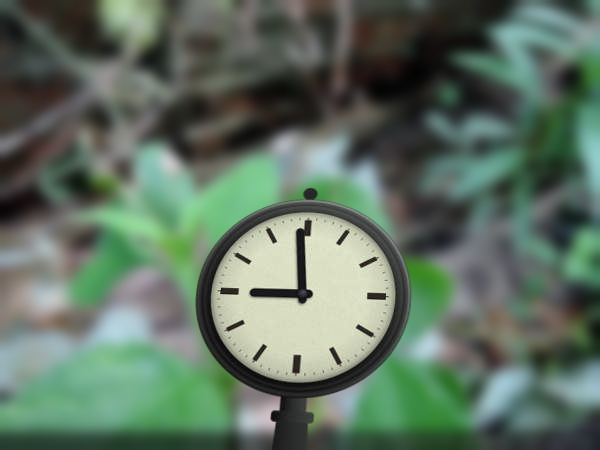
8,59
